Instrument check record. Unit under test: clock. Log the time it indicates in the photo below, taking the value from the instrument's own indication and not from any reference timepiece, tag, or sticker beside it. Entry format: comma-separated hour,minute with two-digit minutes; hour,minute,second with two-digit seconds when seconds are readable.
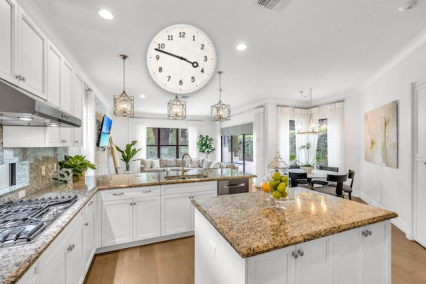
3,48
